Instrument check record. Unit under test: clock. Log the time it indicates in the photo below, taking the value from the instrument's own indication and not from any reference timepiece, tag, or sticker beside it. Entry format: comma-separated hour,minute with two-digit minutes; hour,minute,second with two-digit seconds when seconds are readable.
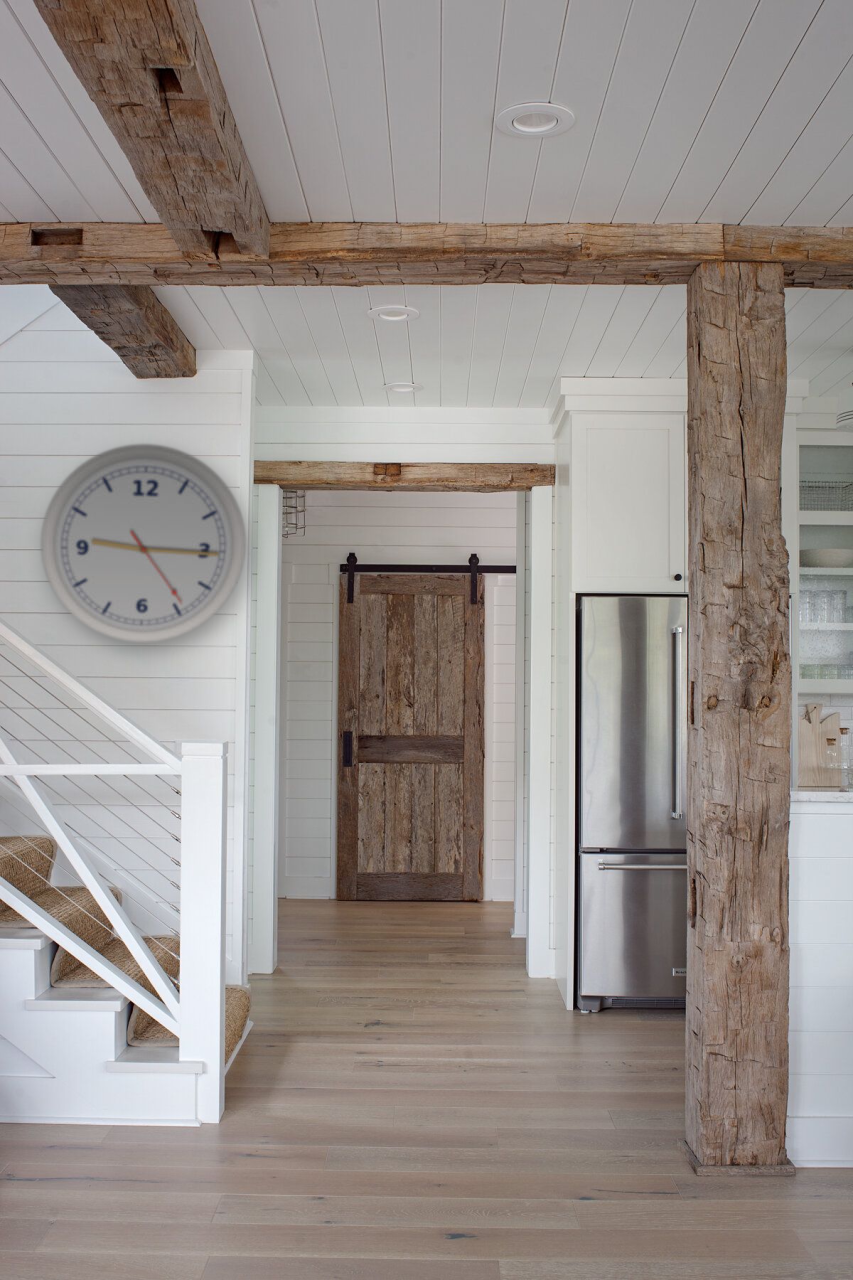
9,15,24
